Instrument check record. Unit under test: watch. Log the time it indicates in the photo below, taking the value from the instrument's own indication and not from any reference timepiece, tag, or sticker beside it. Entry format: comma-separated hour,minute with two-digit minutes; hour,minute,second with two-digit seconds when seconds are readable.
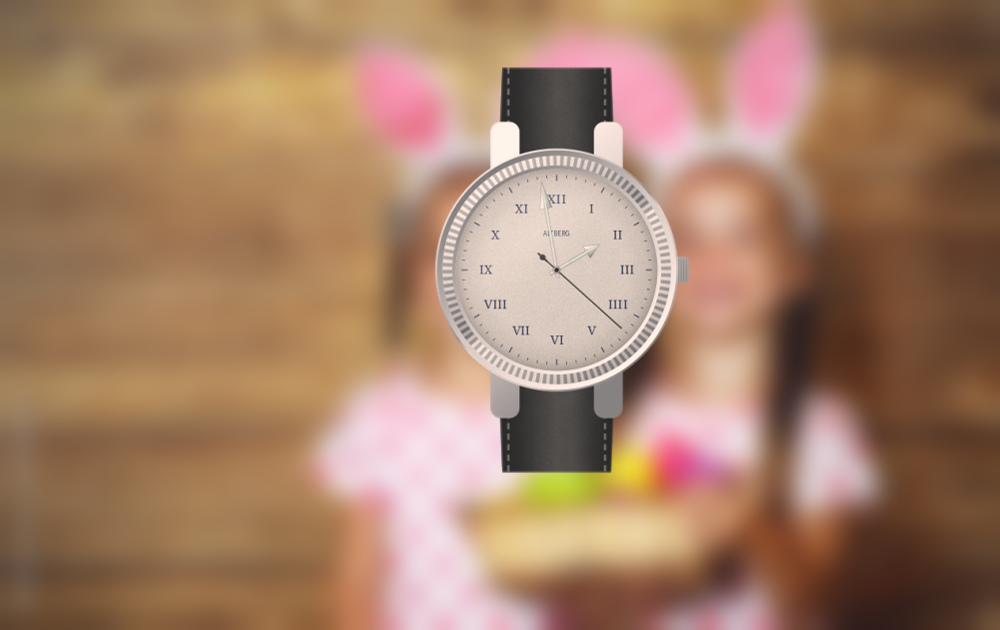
1,58,22
